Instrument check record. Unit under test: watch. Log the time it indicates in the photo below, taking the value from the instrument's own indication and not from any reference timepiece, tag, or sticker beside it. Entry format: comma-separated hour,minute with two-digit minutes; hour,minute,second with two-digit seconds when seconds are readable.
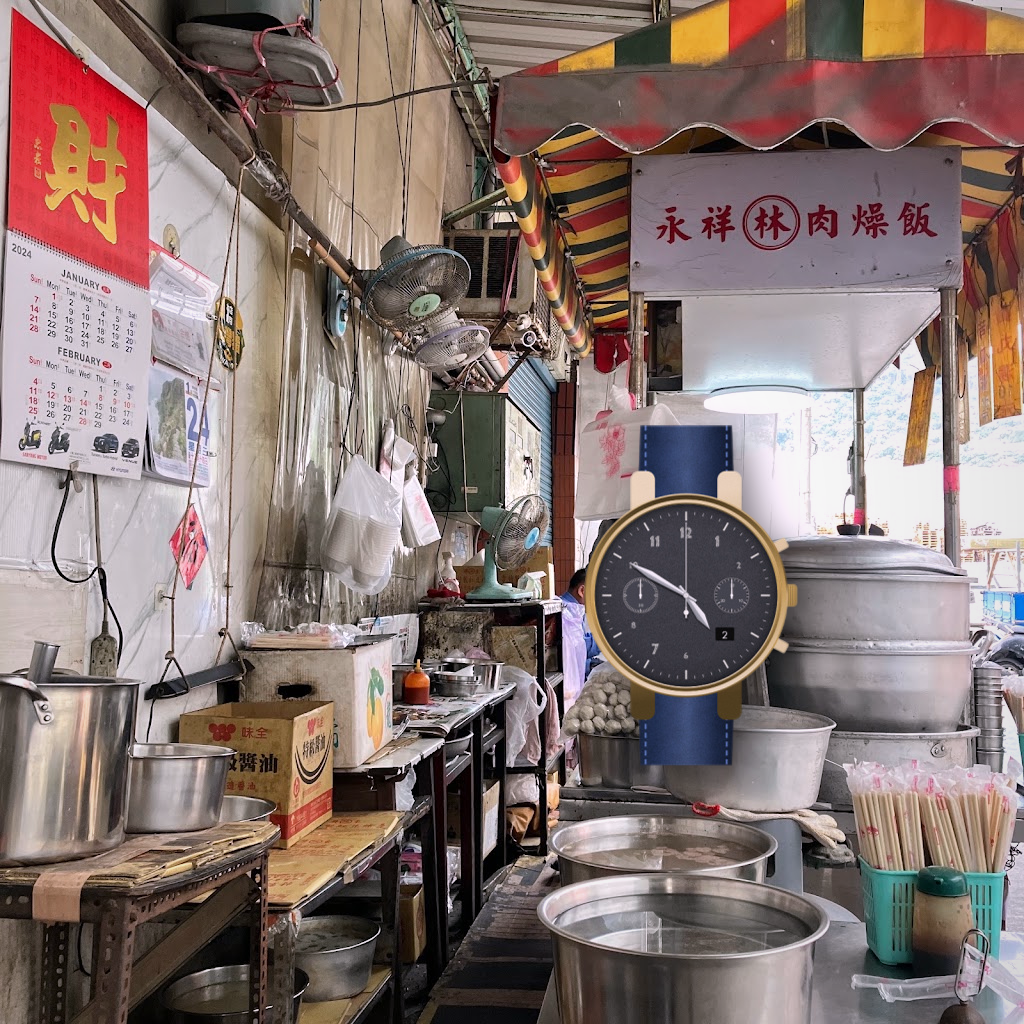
4,50
